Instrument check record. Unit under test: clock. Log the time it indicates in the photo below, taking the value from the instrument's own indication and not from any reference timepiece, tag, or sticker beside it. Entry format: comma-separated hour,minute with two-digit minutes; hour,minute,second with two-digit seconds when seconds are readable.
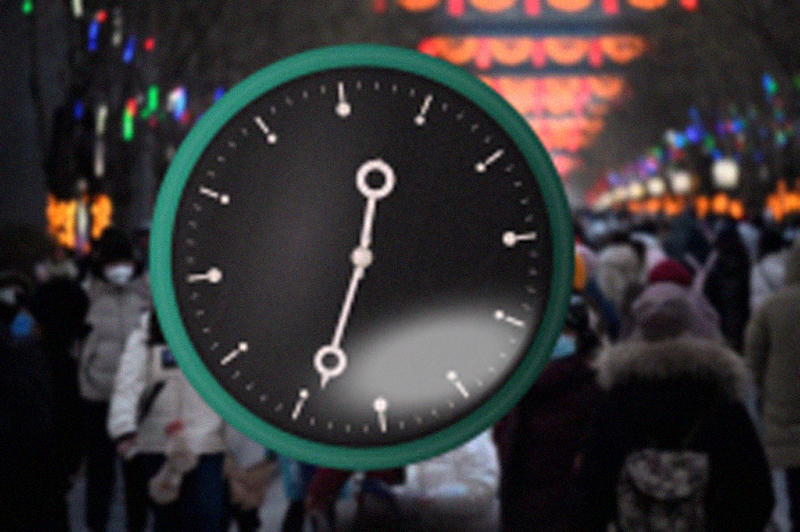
12,34
